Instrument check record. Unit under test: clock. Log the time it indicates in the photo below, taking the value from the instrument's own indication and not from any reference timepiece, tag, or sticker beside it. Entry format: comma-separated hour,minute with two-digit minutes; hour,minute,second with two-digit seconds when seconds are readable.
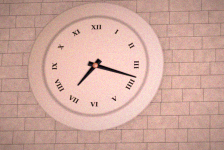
7,18
